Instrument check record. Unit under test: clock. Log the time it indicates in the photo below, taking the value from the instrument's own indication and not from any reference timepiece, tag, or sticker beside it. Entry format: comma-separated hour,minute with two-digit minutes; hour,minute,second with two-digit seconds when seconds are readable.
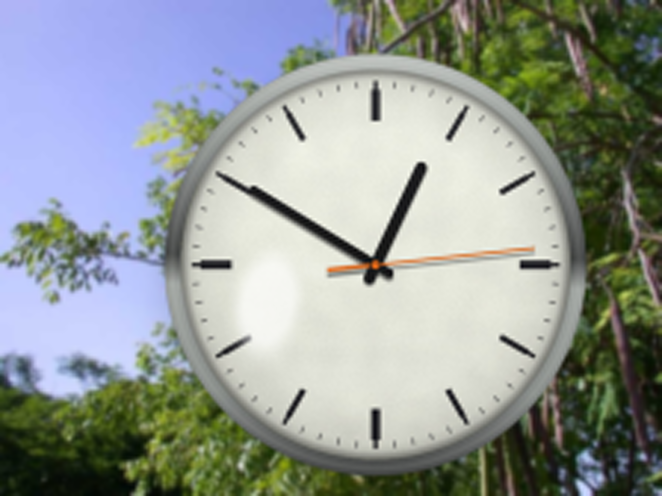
12,50,14
